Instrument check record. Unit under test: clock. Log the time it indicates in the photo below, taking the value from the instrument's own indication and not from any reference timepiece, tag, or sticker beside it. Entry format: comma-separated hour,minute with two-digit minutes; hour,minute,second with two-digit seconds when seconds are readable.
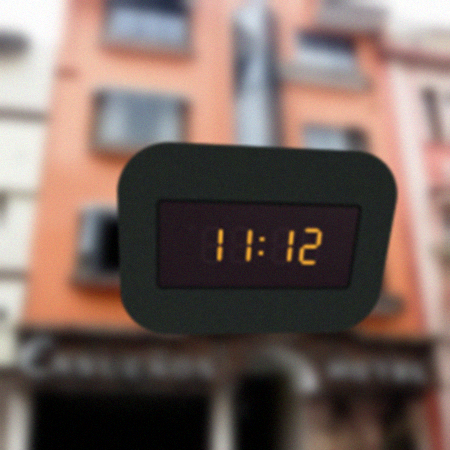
11,12
